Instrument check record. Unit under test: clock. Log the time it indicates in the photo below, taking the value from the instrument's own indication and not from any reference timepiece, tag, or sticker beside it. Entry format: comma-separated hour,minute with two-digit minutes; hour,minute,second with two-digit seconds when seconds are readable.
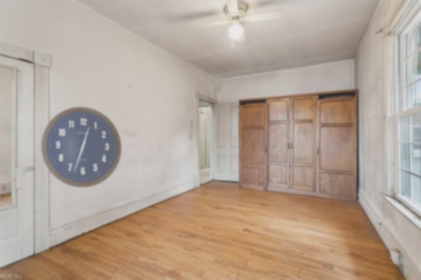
12,33
